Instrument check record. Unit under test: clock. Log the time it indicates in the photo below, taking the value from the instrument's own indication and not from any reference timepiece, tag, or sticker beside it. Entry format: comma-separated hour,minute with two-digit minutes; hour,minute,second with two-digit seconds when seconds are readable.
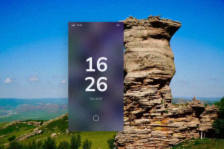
16,26
